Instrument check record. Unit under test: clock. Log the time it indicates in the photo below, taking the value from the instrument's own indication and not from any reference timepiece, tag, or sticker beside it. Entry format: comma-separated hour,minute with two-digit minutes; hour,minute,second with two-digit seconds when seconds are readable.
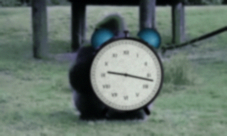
9,17
